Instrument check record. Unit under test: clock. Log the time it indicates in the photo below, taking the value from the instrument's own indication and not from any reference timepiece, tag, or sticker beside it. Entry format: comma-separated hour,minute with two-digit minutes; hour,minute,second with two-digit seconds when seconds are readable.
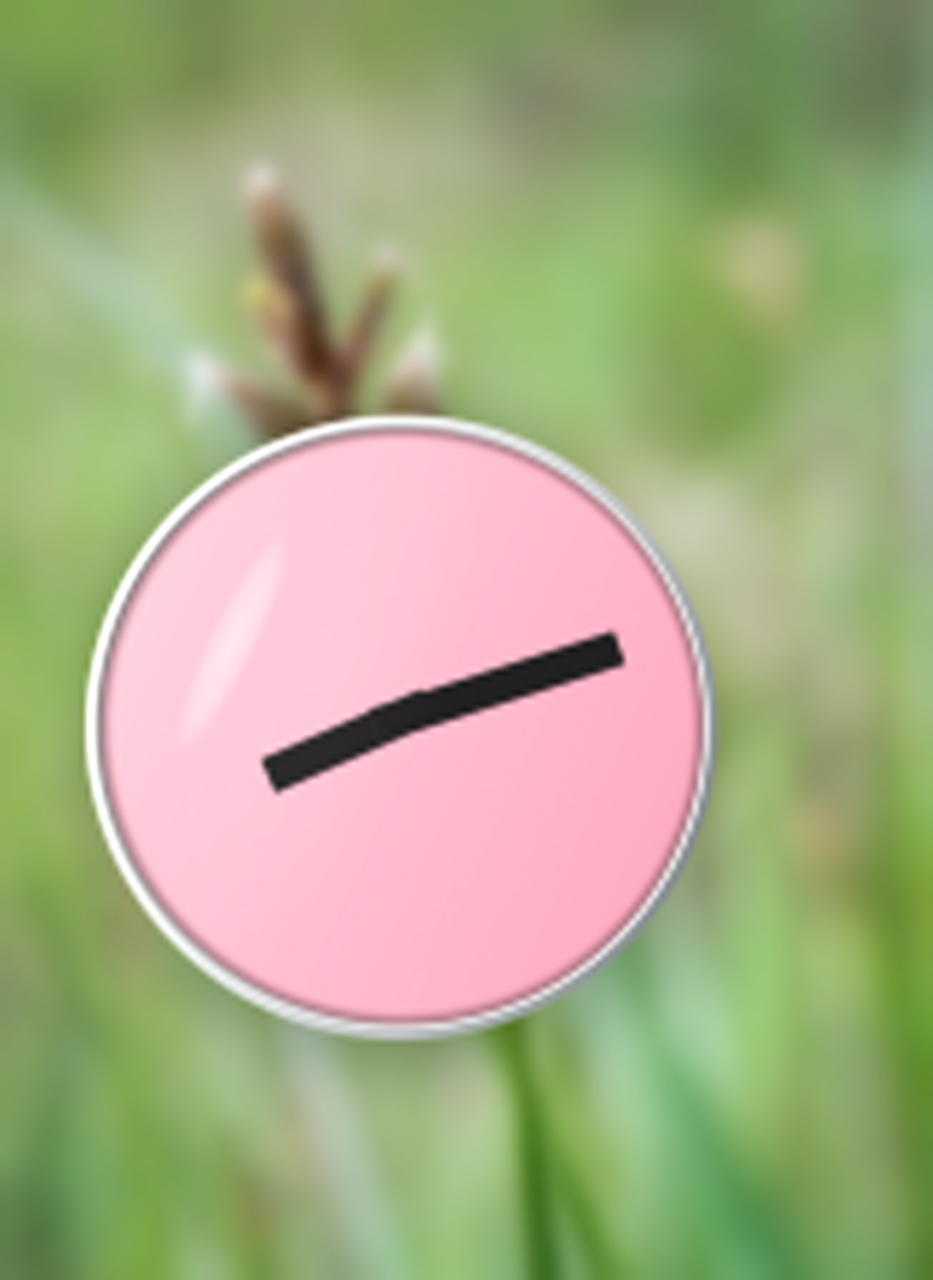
8,12
